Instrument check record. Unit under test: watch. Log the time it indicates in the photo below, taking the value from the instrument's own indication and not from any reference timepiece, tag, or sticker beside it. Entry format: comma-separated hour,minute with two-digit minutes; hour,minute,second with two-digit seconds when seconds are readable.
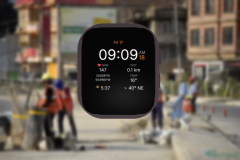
9,09
